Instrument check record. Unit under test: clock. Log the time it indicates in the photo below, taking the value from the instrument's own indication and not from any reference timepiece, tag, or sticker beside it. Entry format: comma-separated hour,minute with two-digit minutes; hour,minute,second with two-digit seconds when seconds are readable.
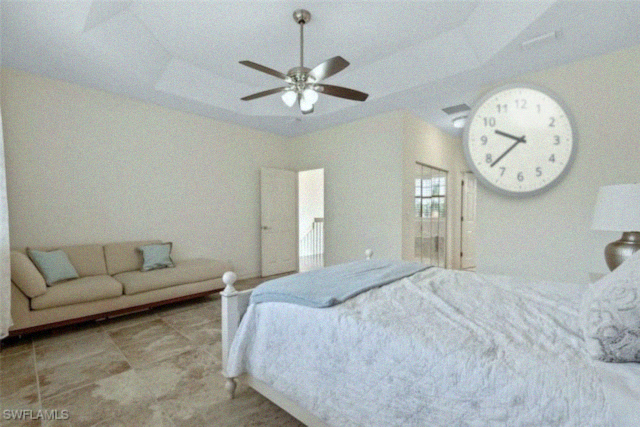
9,38
